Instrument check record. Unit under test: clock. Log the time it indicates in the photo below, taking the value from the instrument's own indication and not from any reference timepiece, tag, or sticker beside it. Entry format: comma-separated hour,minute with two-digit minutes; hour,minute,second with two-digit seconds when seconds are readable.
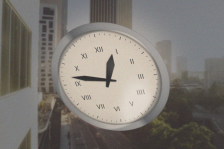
12,47
